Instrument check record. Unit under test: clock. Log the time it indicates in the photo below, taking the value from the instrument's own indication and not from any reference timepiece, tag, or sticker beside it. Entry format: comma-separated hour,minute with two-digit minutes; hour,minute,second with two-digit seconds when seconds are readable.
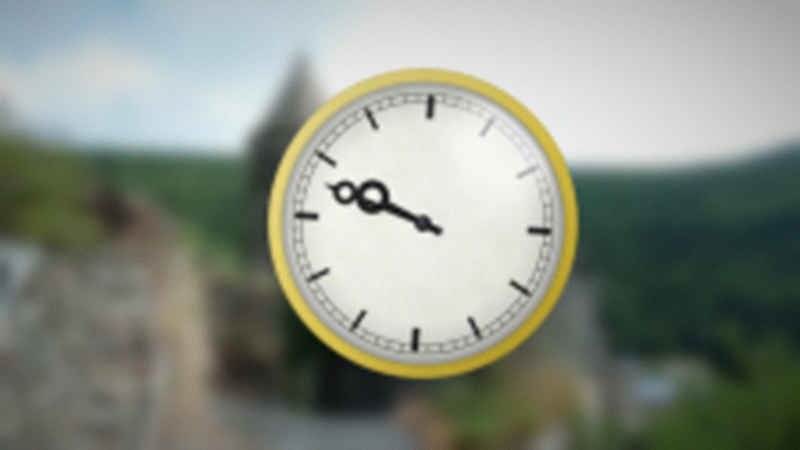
9,48
